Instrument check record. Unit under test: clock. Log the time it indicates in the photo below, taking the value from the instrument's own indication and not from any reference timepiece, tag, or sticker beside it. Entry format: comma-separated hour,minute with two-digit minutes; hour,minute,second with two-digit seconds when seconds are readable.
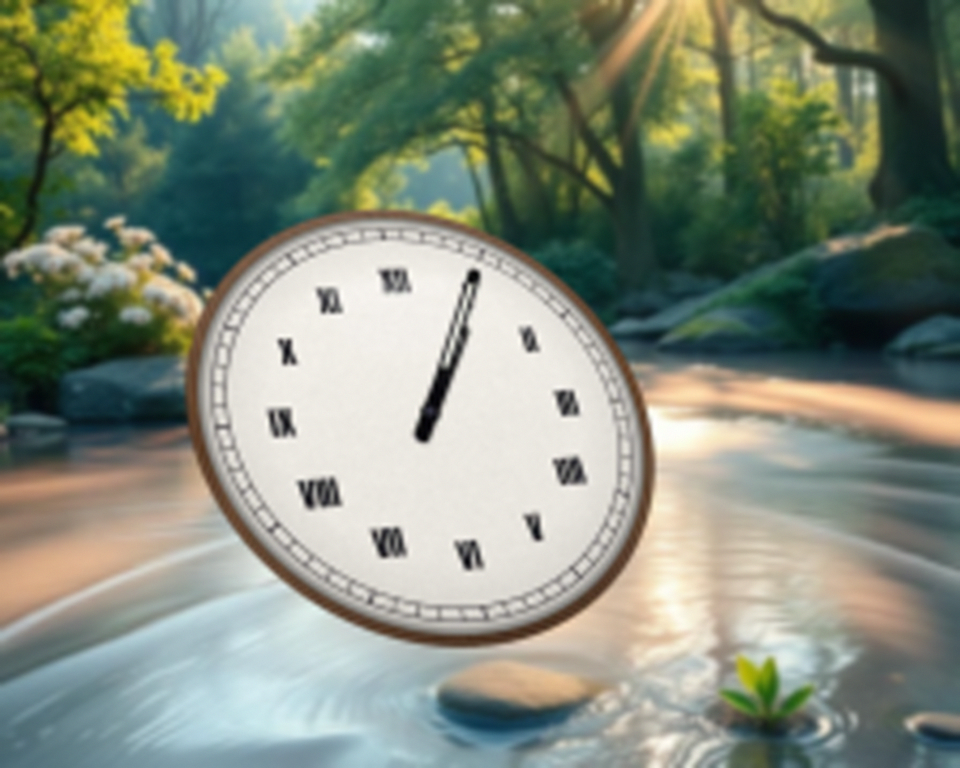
1,05
